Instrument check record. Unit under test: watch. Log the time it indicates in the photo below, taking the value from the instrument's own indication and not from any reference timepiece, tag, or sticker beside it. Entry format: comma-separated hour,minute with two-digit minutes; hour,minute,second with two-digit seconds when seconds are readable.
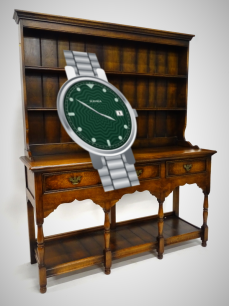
3,51
